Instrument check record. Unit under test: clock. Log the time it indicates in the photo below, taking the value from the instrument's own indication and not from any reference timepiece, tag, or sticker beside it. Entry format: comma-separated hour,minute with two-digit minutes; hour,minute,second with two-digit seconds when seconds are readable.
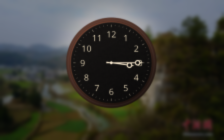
3,15
